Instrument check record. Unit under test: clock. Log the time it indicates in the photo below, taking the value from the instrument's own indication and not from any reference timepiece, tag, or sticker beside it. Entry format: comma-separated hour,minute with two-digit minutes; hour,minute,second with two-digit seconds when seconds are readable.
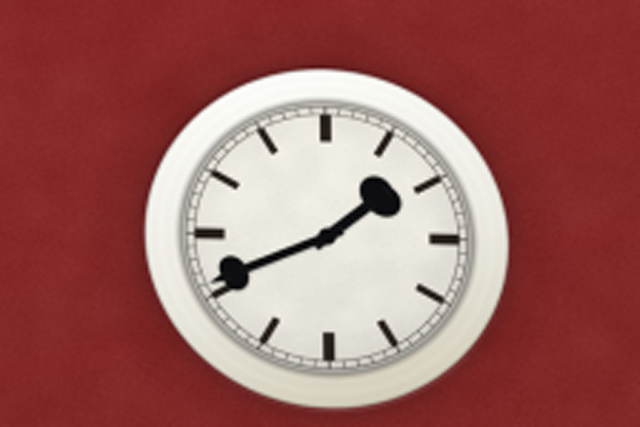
1,41
